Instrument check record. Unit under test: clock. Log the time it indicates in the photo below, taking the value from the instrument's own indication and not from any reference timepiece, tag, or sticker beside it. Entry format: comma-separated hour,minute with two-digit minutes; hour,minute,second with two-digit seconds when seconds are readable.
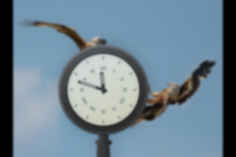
11,48
